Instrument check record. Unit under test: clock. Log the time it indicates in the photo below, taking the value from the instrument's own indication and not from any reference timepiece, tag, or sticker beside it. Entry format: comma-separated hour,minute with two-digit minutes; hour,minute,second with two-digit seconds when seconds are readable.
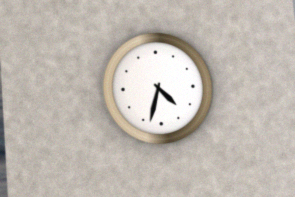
4,33
